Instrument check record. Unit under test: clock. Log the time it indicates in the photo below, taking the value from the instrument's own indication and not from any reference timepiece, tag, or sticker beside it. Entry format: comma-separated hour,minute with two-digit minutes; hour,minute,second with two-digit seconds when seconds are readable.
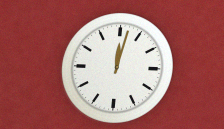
12,02
